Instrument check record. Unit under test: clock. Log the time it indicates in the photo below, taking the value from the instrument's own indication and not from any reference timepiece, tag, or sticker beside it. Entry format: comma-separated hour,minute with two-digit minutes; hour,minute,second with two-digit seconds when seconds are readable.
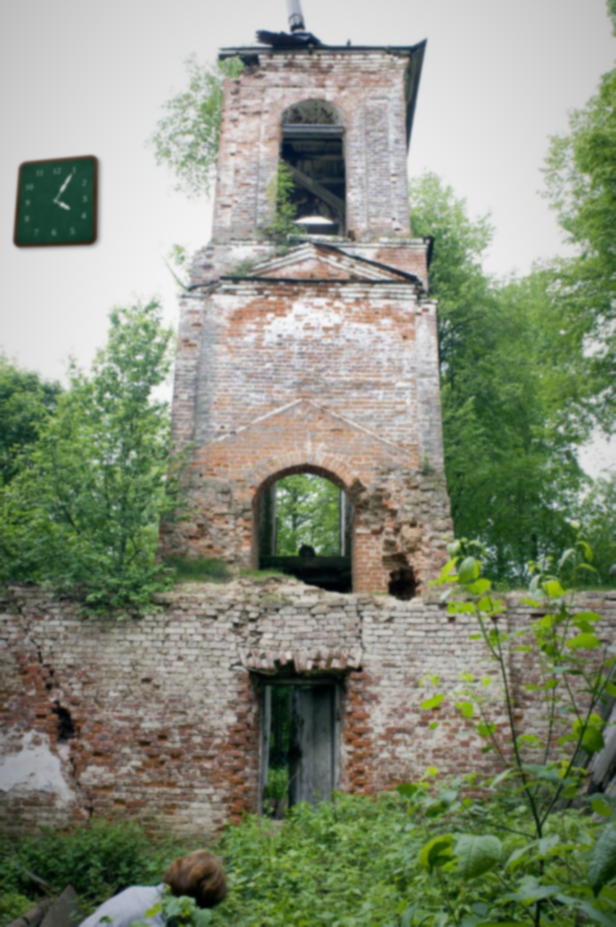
4,05
